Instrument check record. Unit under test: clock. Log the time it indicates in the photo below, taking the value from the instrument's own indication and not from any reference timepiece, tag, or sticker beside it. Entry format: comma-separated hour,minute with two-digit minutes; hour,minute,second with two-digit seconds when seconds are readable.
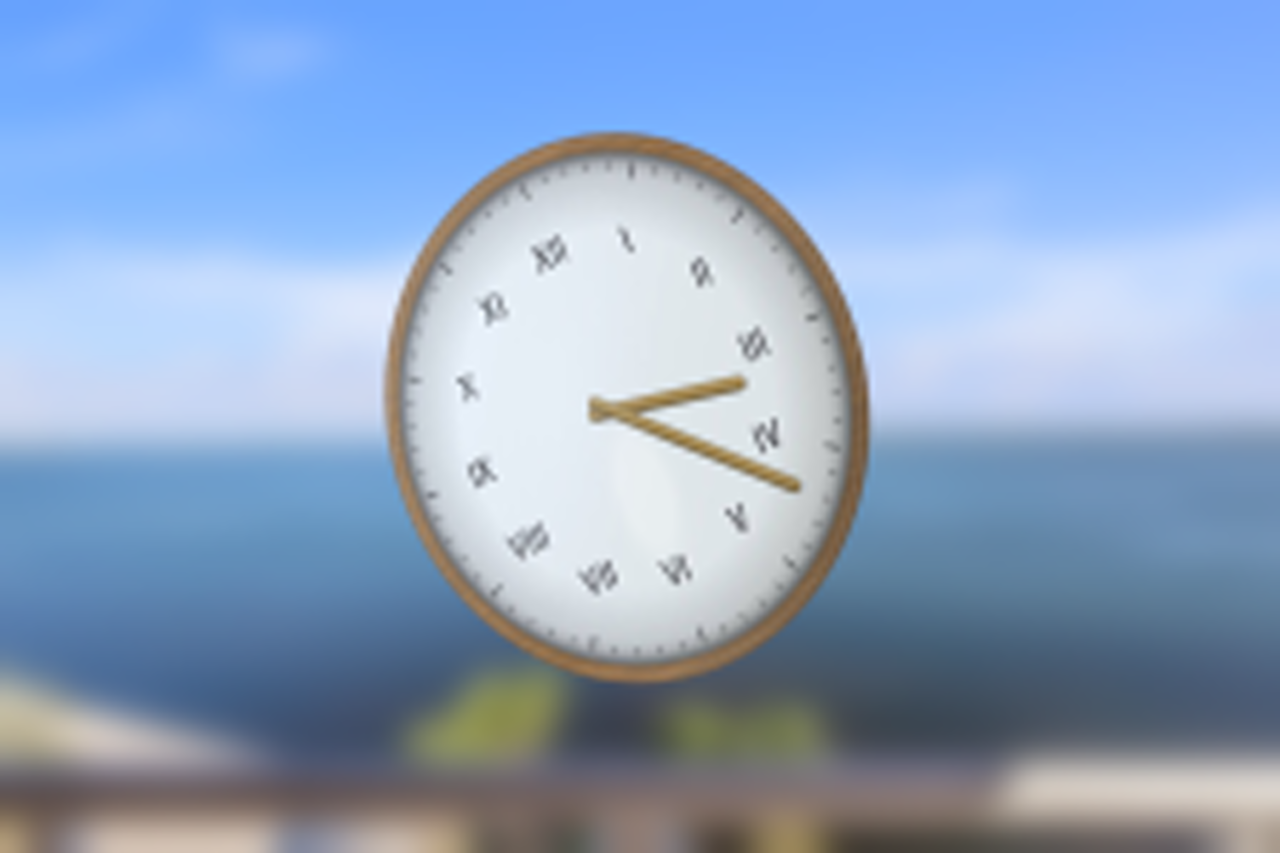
3,22
